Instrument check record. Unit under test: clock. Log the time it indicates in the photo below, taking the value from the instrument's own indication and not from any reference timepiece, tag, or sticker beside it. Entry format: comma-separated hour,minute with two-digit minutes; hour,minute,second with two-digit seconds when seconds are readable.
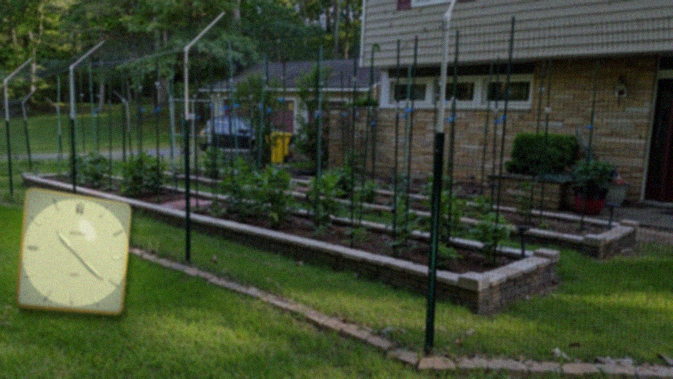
10,21
